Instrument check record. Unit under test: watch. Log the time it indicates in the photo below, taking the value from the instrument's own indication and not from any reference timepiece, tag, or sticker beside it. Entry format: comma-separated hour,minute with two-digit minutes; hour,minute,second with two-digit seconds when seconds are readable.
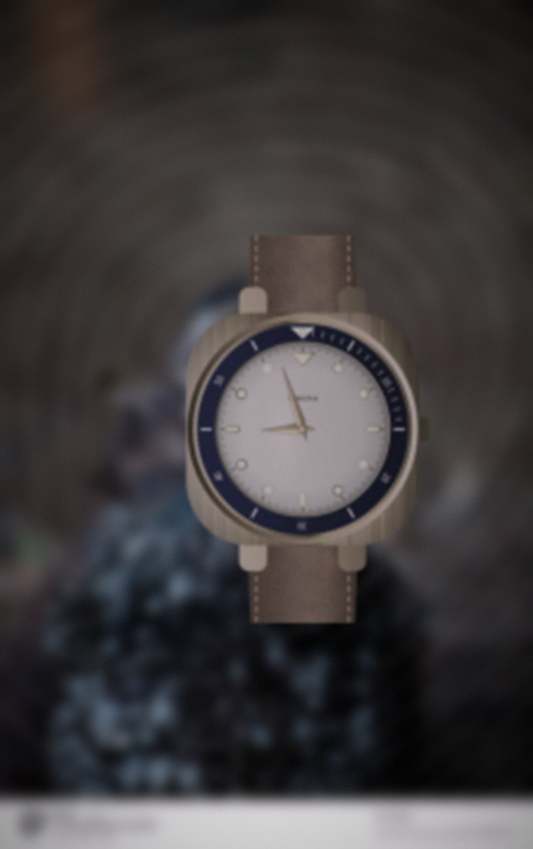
8,57
